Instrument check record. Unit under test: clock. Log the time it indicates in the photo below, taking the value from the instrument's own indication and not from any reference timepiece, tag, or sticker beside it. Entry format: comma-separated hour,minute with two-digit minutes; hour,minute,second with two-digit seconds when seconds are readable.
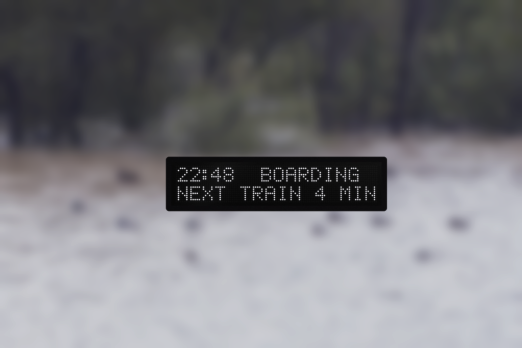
22,48
